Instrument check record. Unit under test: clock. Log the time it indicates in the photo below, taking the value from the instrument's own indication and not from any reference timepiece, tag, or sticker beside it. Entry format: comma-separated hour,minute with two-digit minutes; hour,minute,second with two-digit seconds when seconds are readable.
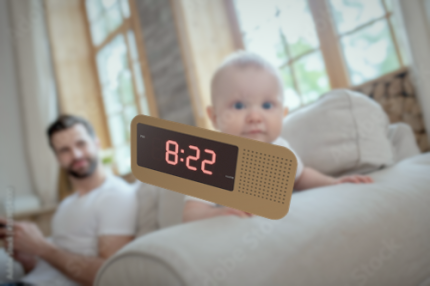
8,22
